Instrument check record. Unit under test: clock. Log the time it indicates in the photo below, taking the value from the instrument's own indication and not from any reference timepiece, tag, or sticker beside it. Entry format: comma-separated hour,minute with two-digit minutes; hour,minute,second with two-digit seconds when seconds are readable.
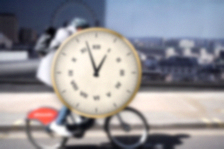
12,57
